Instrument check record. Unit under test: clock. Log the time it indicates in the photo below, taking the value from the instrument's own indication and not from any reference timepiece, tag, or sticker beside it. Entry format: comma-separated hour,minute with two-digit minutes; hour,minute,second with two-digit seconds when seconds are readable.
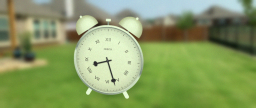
8,27
